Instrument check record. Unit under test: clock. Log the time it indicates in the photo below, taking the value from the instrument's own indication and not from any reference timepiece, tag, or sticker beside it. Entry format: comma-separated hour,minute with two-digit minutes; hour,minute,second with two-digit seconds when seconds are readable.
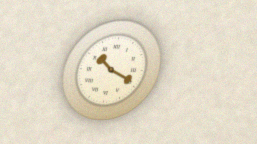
10,19
